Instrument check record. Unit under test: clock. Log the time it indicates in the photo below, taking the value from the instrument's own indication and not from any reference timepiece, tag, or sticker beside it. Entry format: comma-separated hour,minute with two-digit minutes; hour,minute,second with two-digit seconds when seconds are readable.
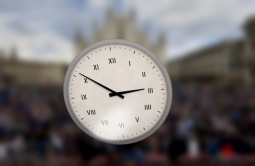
2,51
